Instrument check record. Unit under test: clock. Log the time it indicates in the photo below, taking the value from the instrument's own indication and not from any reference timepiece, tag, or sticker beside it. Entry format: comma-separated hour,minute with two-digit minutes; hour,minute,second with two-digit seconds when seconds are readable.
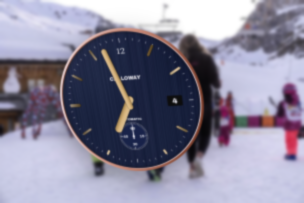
6,57
